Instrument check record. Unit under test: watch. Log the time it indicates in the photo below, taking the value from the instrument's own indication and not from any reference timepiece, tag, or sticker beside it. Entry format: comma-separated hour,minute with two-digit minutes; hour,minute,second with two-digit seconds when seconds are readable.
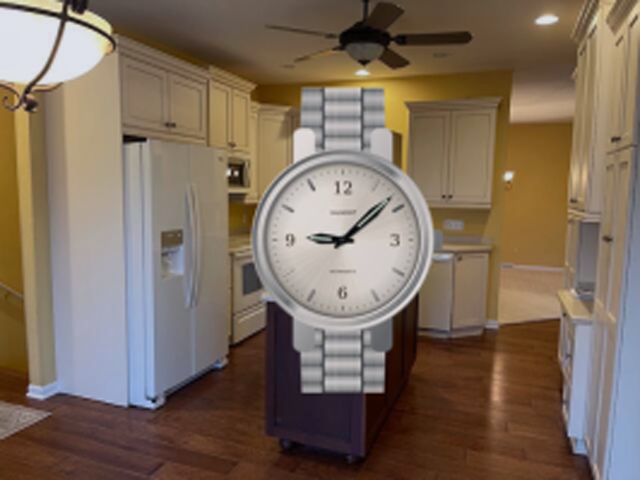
9,08
